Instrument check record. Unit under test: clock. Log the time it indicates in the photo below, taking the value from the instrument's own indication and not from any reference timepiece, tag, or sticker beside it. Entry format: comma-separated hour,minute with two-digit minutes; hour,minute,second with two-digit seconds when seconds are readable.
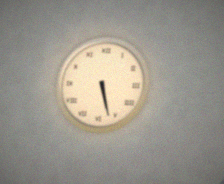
5,27
